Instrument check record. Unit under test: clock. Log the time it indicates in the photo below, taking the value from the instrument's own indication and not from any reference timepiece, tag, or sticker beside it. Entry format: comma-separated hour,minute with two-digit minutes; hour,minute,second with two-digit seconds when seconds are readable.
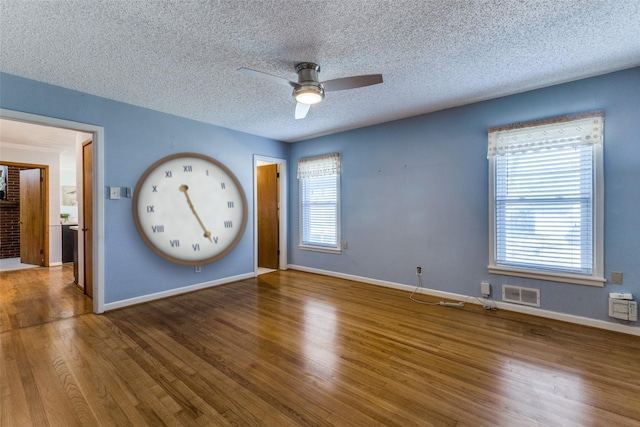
11,26
